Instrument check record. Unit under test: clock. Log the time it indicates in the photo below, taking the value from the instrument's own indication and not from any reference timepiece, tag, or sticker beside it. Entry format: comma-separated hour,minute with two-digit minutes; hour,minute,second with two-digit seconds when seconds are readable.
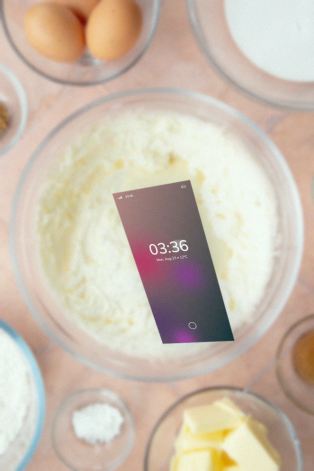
3,36
